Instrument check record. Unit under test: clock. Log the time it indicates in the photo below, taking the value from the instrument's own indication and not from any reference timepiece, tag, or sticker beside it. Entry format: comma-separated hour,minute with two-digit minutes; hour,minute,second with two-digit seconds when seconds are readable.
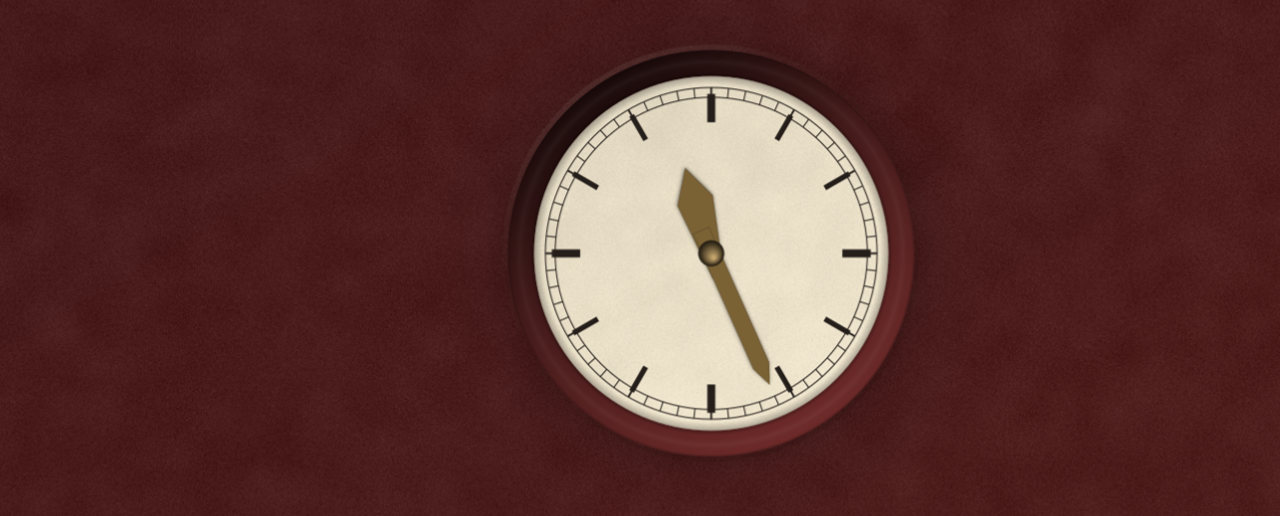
11,26
